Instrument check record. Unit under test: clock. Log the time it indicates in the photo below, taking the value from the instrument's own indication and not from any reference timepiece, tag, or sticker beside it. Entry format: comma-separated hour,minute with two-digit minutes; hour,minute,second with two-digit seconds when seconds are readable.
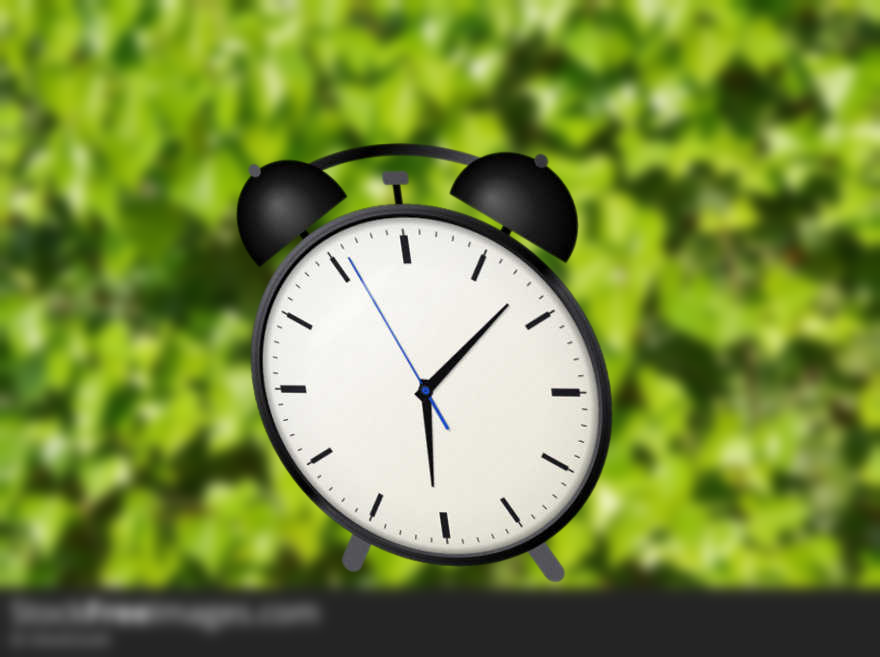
6,07,56
